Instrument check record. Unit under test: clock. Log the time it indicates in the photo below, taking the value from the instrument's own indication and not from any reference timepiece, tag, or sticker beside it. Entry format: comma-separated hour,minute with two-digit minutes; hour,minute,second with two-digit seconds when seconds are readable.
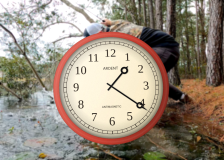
1,21
